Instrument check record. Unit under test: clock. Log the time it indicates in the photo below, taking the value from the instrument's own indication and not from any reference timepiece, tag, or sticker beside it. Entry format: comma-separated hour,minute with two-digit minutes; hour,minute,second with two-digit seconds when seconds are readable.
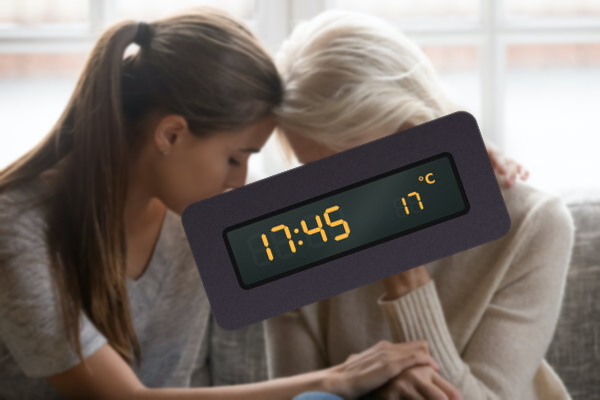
17,45
